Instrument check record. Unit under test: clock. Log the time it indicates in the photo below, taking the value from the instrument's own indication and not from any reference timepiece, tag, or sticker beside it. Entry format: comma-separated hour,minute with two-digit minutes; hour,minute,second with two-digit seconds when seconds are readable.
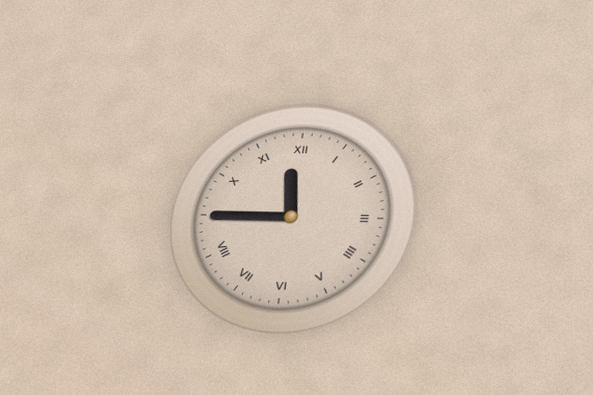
11,45
